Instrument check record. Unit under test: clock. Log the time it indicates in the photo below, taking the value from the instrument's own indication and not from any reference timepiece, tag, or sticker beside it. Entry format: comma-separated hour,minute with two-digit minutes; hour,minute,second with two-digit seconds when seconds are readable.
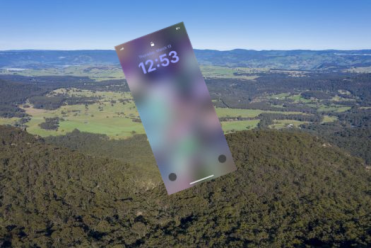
12,53
